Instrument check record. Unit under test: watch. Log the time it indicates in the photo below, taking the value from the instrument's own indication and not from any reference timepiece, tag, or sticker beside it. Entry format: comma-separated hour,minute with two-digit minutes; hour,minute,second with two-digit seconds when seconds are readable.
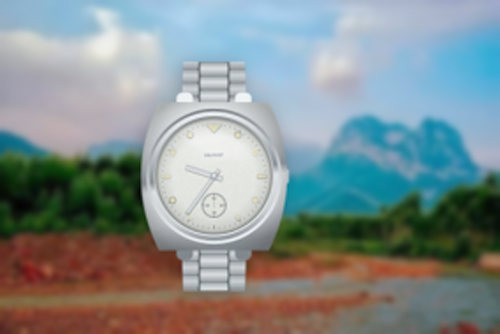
9,36
